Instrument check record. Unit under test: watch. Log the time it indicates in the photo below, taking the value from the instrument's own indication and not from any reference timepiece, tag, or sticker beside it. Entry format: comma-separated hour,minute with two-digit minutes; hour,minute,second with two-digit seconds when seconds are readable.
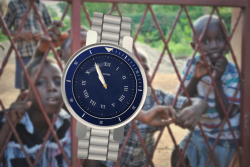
10,55
